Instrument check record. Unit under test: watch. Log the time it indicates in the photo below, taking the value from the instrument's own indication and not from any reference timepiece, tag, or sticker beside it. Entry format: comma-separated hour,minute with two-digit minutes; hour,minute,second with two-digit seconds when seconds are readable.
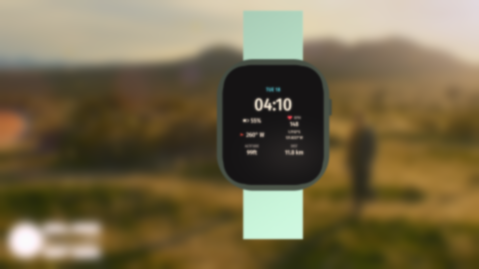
4,10
